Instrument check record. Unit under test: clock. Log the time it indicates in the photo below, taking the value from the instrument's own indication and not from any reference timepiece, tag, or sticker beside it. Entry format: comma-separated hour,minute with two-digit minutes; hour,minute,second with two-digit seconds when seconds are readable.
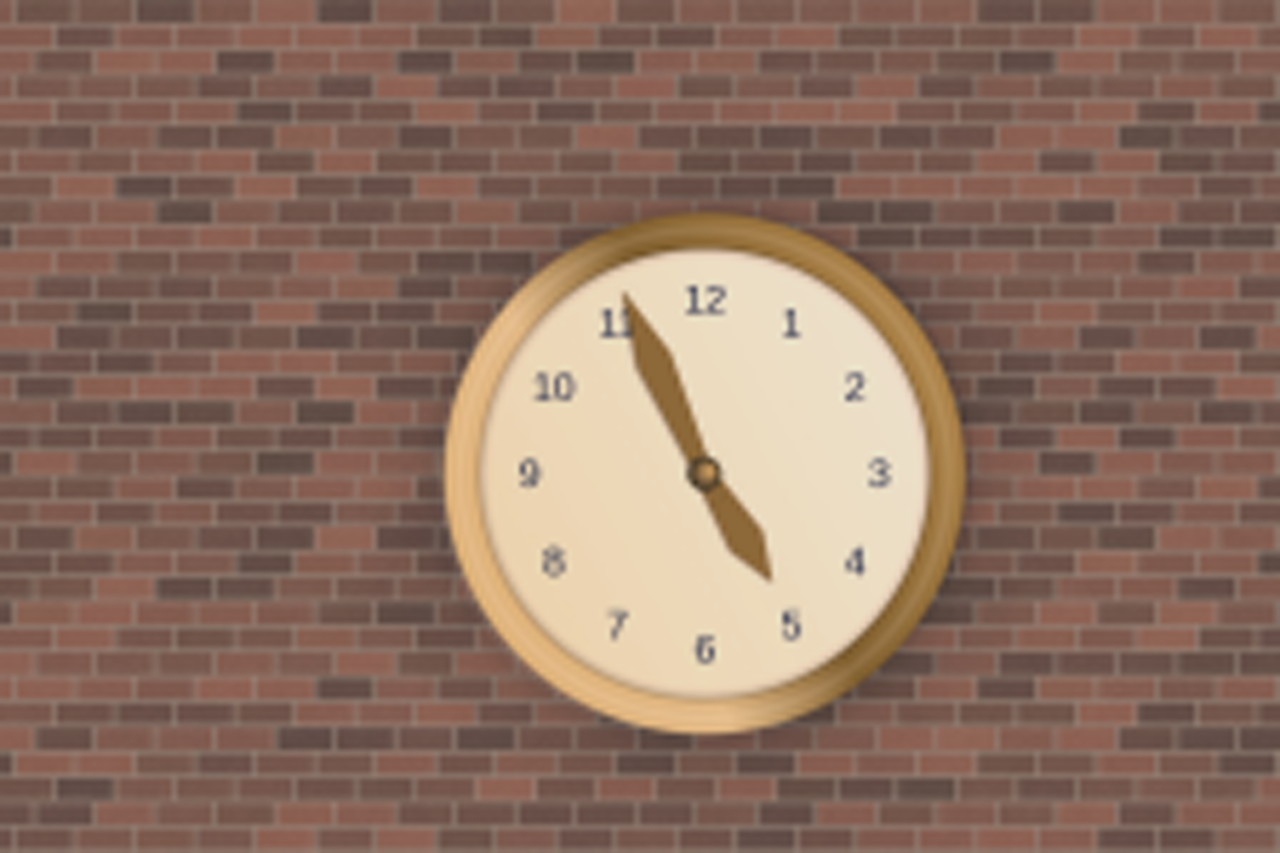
4,56
